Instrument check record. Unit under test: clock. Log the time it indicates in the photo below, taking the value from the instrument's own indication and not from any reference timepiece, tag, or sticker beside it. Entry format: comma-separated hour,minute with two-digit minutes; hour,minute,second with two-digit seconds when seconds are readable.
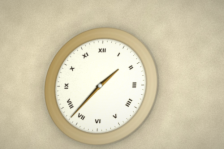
1,37
